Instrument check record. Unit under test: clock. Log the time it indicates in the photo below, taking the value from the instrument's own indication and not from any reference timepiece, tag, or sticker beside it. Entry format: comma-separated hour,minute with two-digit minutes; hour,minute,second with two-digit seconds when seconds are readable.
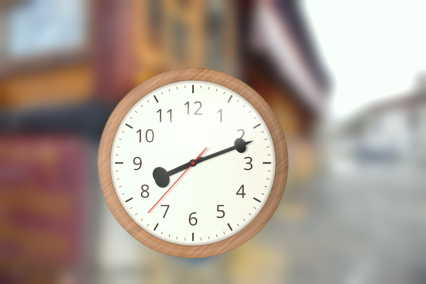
8,11,37
